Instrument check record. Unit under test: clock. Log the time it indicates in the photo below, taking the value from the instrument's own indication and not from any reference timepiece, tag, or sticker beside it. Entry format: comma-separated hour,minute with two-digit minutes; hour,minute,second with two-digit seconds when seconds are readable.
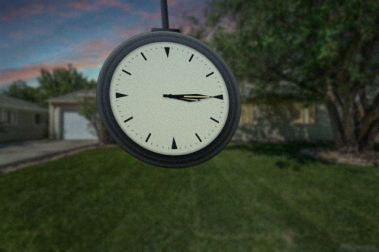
3,15
